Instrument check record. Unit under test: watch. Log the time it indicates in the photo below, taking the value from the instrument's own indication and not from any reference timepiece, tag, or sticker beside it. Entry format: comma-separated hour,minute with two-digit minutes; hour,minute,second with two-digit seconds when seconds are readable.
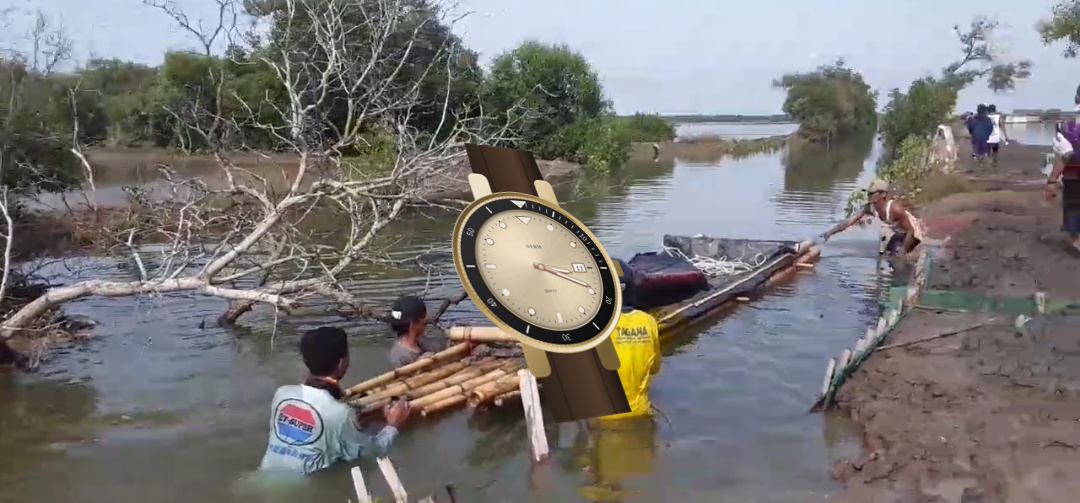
3,19
